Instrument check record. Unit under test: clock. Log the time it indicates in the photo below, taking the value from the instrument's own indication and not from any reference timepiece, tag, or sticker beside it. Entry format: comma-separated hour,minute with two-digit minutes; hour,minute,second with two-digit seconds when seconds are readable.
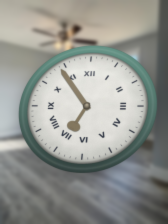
6,54
